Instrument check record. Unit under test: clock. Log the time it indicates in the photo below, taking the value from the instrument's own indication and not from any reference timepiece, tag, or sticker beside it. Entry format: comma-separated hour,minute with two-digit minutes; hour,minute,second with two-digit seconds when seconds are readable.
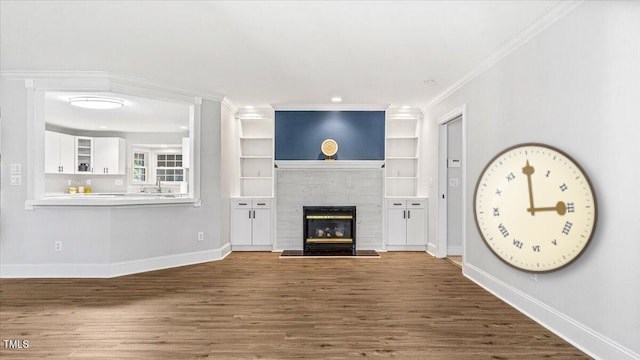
3,00
